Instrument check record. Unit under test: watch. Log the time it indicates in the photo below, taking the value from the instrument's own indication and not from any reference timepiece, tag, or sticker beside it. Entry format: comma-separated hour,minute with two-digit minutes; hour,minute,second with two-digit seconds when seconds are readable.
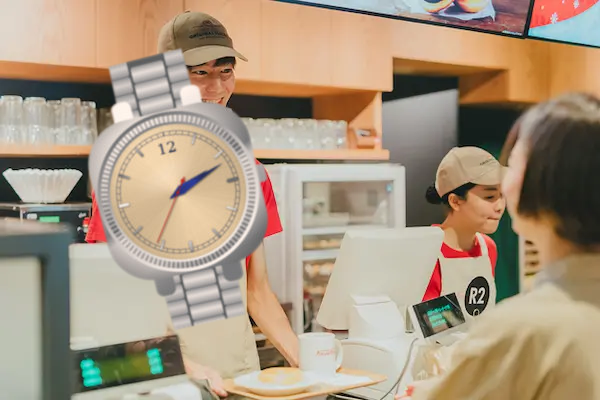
2,11,36
